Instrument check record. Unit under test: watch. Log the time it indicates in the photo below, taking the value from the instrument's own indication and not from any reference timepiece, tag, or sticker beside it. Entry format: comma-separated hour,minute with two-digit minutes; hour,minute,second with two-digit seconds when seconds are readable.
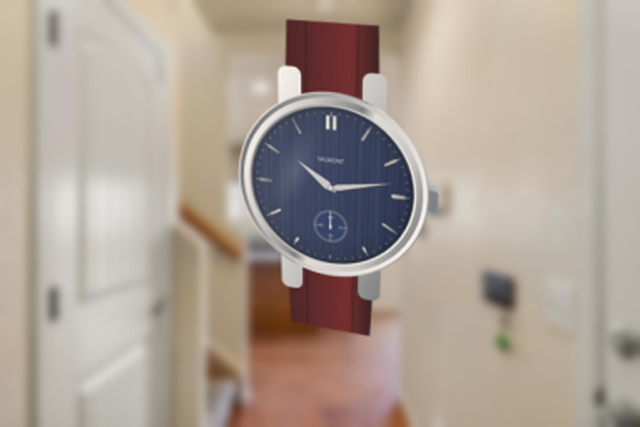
10,13
